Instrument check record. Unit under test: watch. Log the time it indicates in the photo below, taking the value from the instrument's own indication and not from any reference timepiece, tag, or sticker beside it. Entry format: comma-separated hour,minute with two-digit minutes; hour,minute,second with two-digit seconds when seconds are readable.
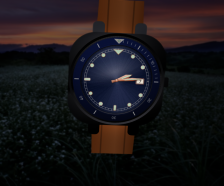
2,14
